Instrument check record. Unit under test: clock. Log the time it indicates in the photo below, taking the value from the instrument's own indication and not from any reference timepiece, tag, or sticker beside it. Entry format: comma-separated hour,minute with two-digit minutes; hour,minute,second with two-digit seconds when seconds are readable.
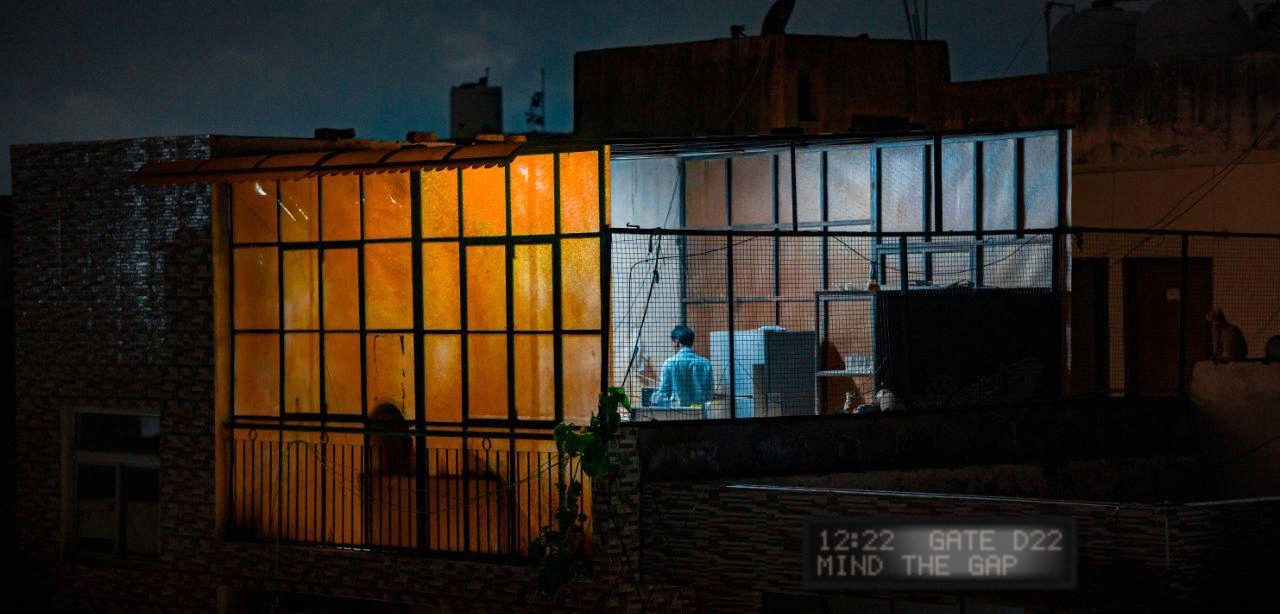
12,22
